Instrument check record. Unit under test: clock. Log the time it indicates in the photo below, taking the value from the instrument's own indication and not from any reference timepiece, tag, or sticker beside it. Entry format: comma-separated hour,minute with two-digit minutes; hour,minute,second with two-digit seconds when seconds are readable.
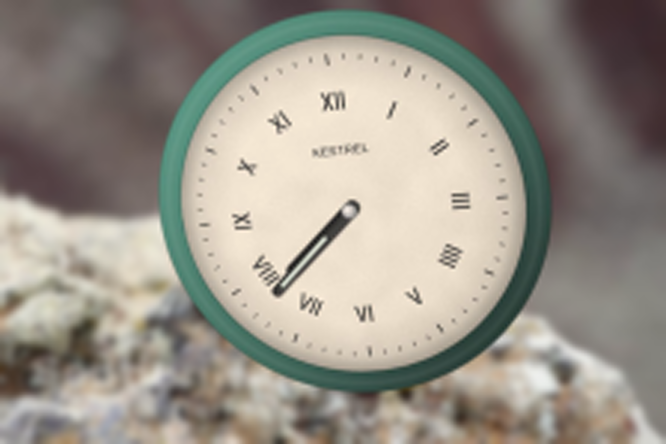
7,38
